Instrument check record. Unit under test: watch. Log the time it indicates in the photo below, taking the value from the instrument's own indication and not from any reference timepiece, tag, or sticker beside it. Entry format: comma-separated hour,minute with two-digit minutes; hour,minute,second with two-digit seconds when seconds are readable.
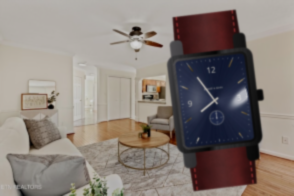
7,55
